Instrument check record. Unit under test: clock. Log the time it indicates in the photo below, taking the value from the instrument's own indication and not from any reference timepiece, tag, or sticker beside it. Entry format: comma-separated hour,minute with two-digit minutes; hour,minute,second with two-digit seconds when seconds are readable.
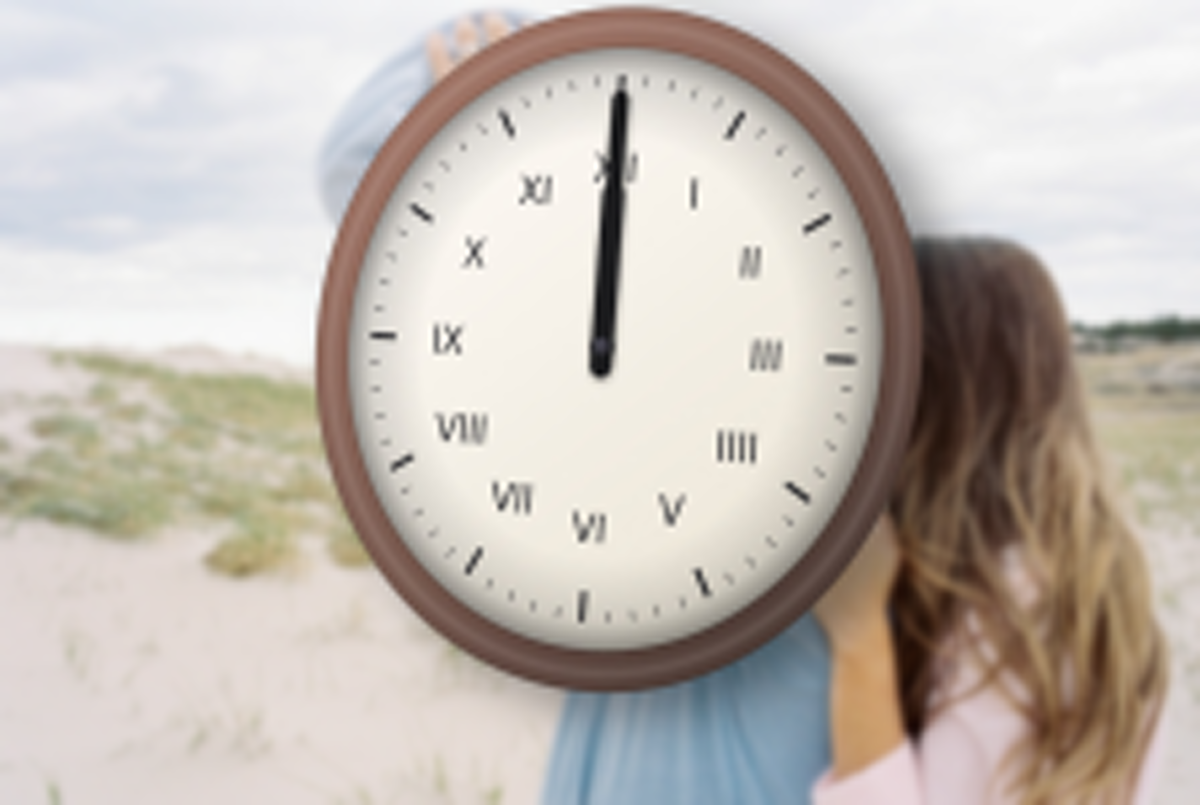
12,00
